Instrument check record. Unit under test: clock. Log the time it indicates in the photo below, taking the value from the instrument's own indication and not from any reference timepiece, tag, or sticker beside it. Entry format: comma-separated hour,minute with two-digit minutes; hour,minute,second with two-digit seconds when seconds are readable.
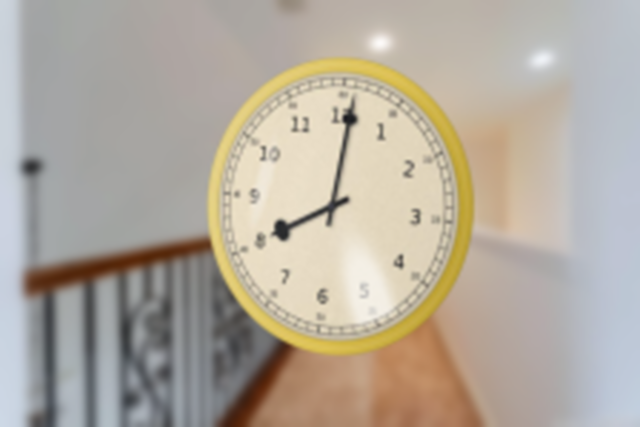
8,01
